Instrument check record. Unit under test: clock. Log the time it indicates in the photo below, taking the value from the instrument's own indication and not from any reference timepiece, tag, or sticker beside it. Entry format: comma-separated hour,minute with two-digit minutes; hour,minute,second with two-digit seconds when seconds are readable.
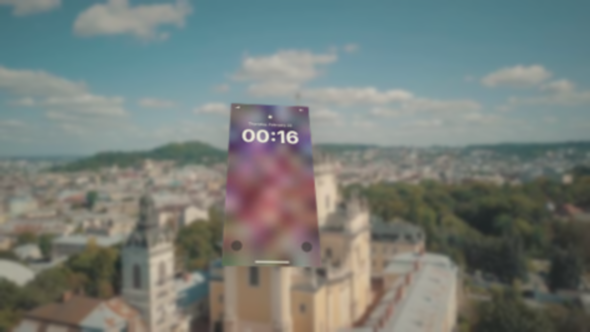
0,16
